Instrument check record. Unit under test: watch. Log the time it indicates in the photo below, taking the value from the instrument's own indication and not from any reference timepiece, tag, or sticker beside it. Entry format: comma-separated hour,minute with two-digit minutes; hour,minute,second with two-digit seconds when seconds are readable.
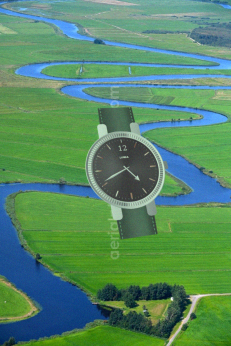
4,41
